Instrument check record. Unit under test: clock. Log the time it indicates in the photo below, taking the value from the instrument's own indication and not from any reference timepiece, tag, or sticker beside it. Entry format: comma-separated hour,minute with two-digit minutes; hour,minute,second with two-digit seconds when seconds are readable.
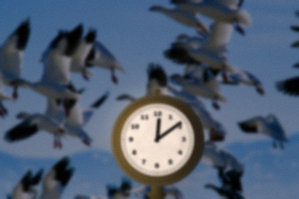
12,09
